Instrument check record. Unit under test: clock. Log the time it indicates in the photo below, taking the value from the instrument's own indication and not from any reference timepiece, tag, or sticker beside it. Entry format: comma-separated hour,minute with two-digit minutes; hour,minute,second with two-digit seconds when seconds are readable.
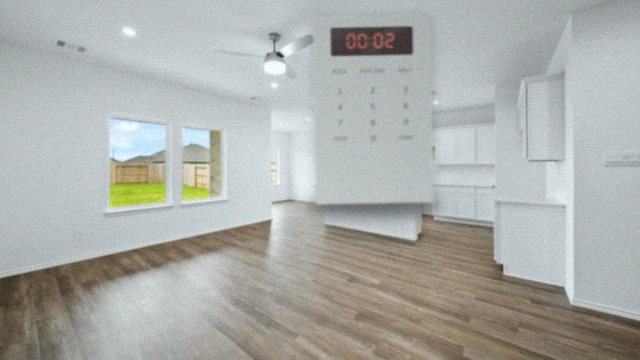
0,02
